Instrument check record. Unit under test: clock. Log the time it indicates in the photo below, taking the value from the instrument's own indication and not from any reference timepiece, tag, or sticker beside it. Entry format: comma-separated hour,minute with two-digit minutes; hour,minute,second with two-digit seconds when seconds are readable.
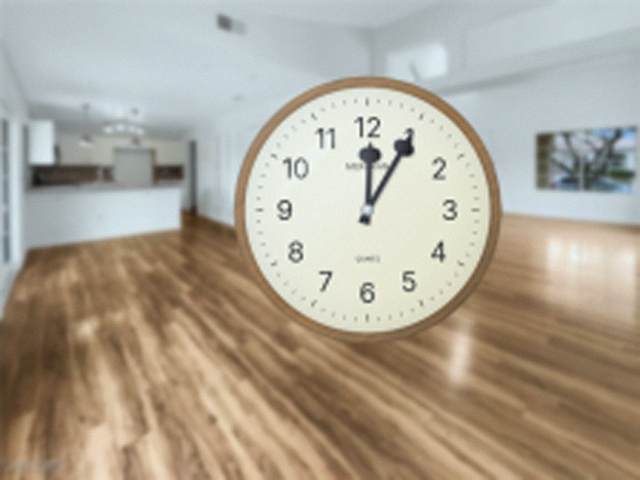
12,05
